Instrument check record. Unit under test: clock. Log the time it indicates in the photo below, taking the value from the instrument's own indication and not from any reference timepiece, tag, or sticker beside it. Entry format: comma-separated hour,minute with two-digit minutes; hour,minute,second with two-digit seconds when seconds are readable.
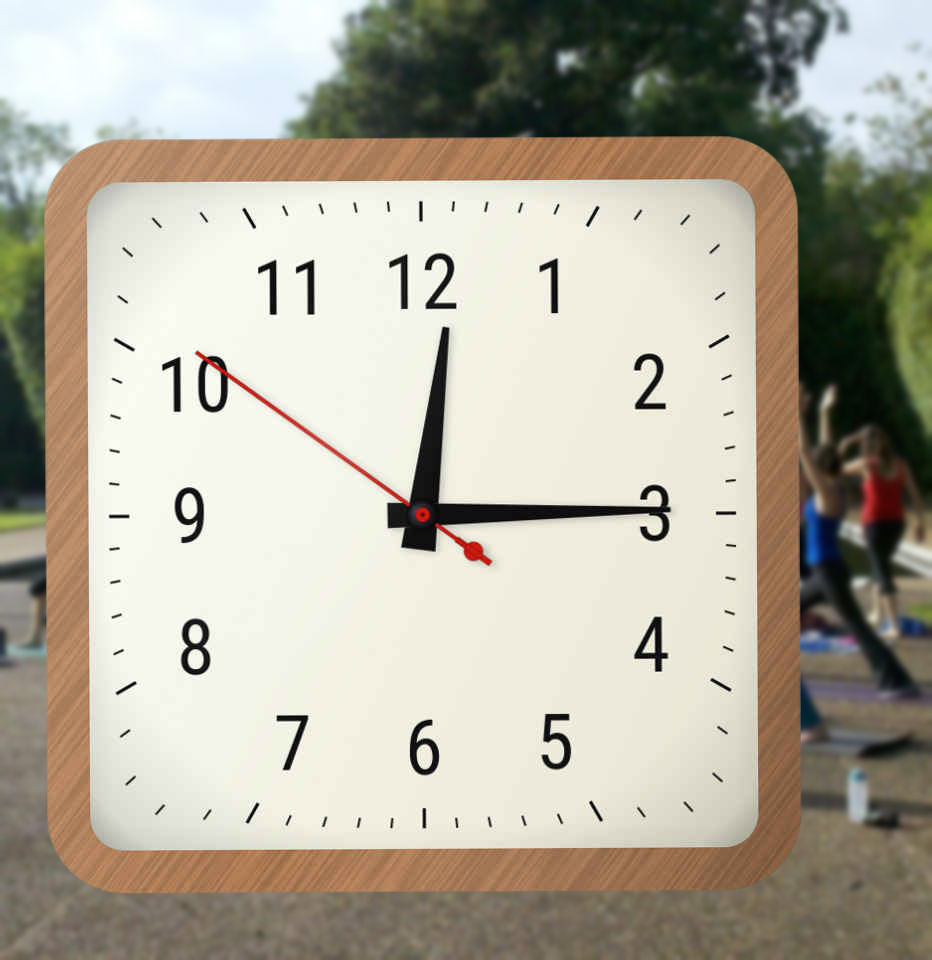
12,14,51
